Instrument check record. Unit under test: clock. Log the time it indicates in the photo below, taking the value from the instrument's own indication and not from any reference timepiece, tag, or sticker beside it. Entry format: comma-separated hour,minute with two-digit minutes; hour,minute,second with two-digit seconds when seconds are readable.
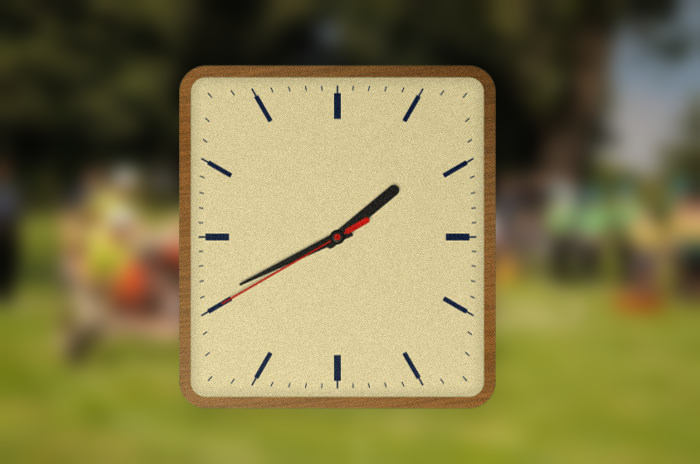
1,40,40
